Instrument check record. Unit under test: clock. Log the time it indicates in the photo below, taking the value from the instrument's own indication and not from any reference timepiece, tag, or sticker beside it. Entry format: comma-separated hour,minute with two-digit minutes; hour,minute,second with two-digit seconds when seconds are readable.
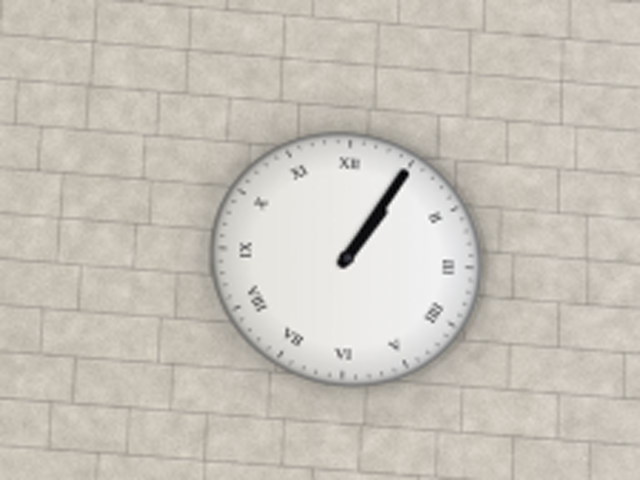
1,05
